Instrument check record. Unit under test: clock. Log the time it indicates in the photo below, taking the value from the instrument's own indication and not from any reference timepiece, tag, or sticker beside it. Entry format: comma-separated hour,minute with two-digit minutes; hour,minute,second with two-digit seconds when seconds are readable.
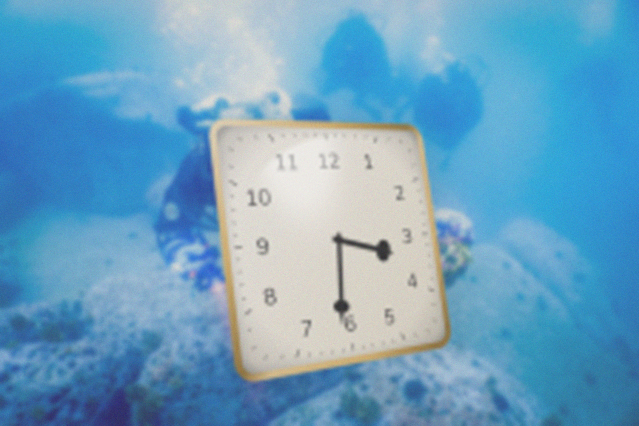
3,31
